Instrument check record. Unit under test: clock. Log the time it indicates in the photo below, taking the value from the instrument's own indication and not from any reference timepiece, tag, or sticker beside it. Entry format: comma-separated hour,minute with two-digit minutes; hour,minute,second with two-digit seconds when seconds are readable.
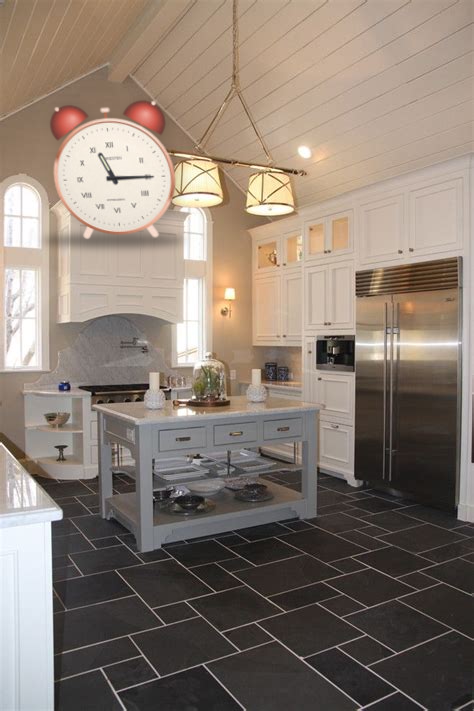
11,15
